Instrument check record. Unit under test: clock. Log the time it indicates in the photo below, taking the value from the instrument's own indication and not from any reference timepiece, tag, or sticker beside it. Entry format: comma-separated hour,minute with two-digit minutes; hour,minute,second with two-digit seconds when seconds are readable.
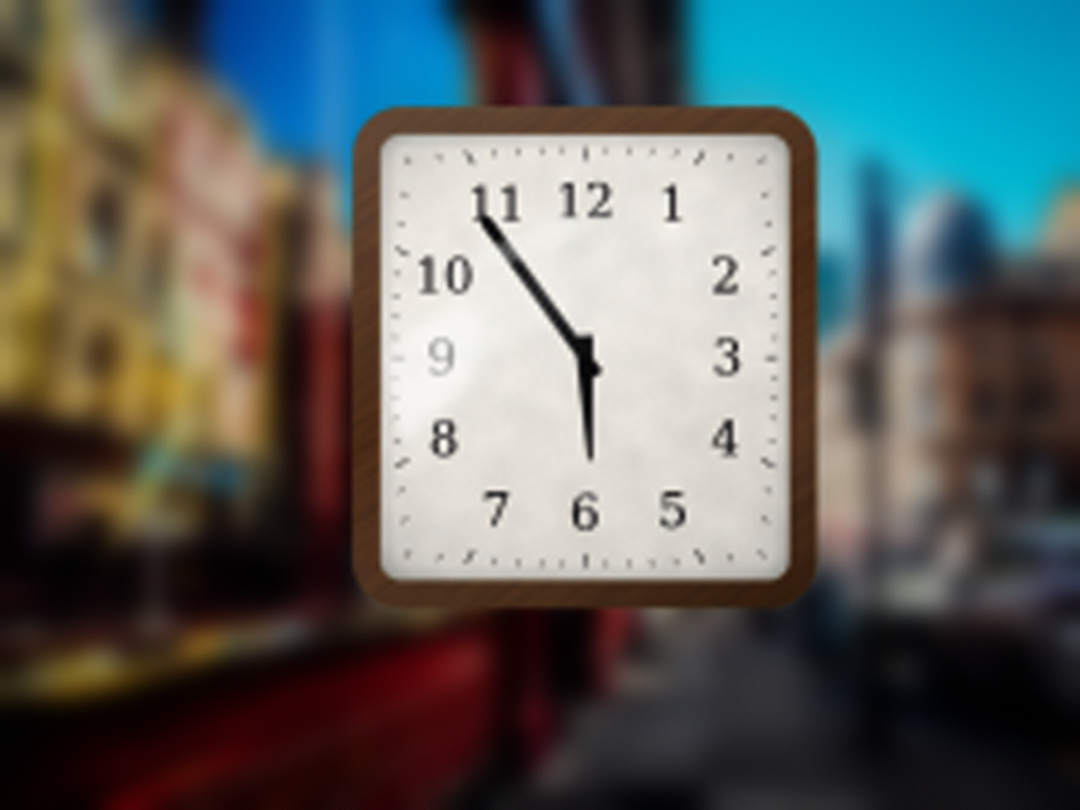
5,54
